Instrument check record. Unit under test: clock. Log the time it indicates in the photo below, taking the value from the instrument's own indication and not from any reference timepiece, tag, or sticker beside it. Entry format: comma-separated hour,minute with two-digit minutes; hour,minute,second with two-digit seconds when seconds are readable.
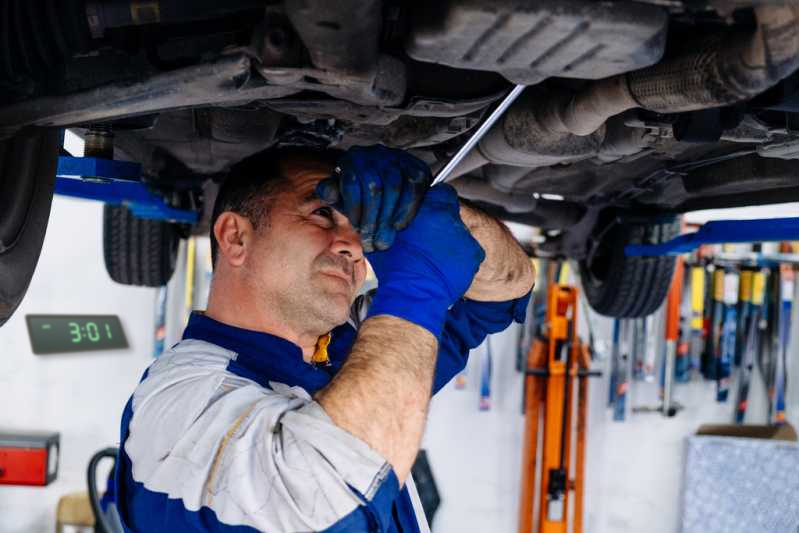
3,01
